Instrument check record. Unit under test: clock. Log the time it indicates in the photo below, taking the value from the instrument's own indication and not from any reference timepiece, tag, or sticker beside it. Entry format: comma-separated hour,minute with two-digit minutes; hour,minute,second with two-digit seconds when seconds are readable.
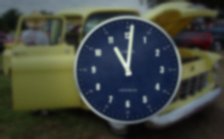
11,01
